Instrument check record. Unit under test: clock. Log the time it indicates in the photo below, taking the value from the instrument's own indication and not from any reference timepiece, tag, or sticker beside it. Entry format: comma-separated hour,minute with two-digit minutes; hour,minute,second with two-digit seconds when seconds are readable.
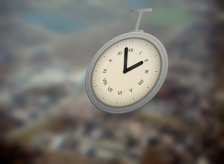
1,58
